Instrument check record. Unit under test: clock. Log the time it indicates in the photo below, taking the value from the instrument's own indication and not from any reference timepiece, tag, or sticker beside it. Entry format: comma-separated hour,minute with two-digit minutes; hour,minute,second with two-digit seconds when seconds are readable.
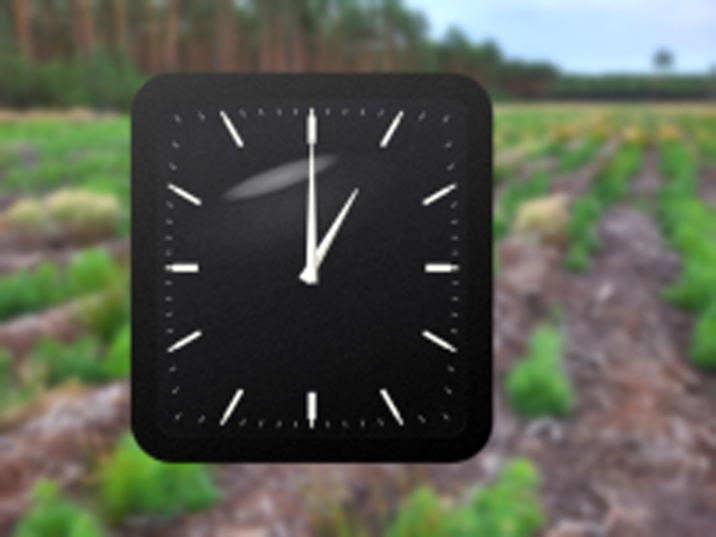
1,00
